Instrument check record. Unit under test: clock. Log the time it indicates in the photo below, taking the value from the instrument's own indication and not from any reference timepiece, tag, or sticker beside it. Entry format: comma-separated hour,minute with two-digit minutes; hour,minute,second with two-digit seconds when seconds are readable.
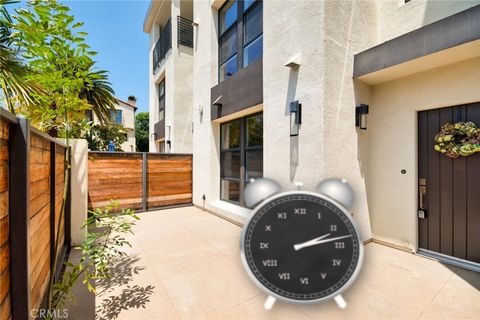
2,13
